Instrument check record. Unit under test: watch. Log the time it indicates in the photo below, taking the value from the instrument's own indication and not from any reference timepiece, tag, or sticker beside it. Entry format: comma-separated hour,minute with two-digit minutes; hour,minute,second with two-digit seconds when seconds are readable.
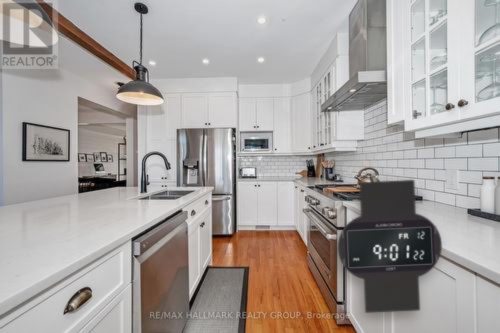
9,01
